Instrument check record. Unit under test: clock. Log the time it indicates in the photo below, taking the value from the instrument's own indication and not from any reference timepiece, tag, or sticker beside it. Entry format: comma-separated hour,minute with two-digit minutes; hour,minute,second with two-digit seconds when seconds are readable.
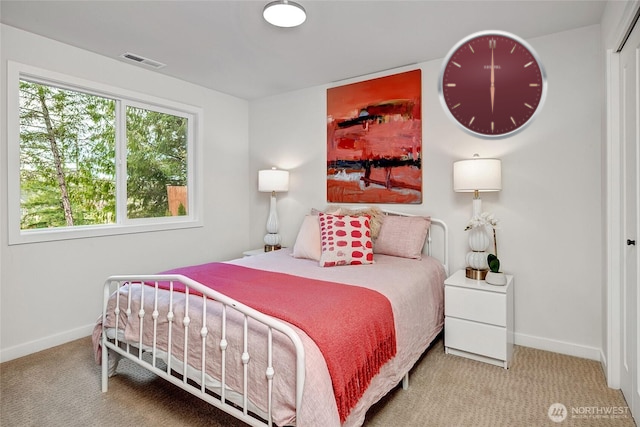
6,00
